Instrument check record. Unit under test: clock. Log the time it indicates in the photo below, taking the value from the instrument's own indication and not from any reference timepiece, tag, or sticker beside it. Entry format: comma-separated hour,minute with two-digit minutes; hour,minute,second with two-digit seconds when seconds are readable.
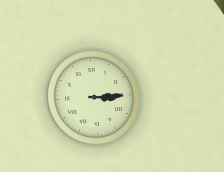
3,15
